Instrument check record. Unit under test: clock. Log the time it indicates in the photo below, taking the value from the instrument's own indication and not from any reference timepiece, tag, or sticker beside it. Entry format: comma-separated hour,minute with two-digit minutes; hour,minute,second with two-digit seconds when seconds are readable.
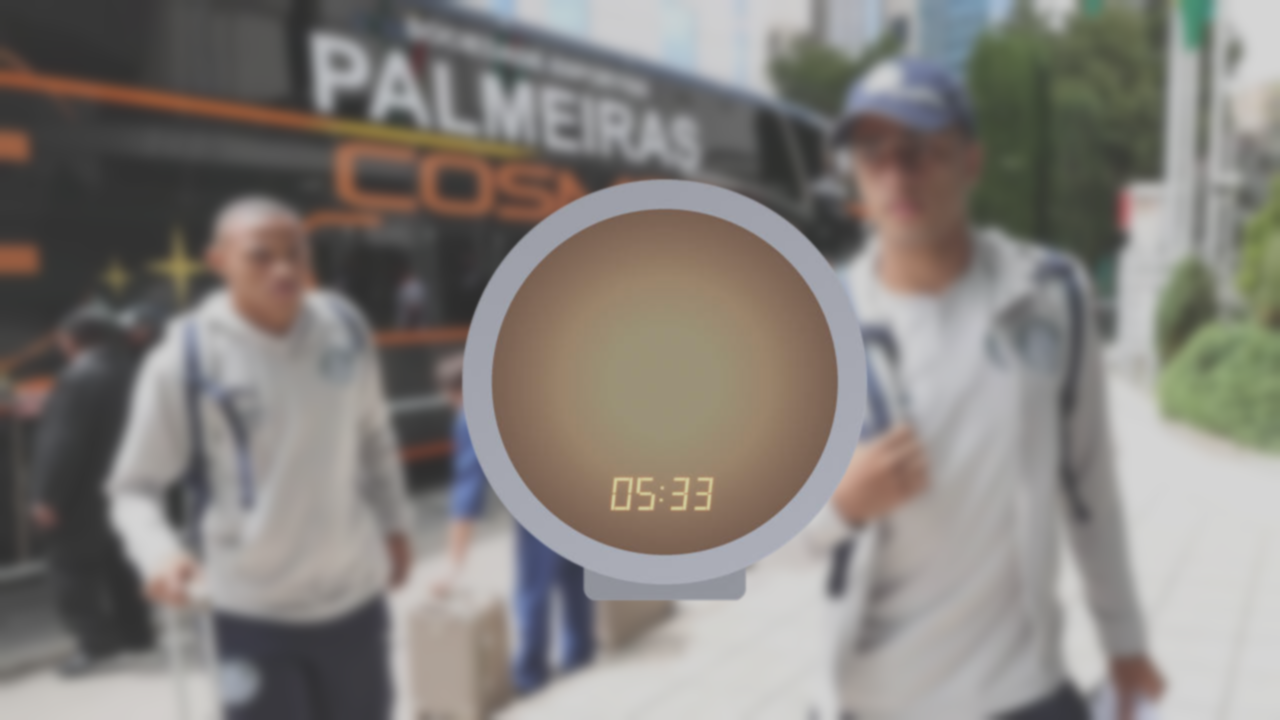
5,33
